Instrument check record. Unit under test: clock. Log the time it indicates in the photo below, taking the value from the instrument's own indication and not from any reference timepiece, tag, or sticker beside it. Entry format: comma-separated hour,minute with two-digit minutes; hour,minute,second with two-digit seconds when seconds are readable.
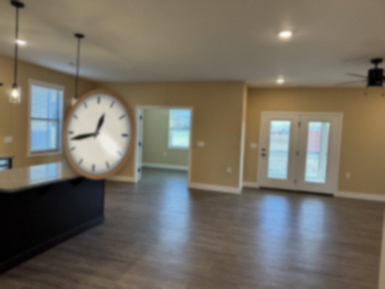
12,43
